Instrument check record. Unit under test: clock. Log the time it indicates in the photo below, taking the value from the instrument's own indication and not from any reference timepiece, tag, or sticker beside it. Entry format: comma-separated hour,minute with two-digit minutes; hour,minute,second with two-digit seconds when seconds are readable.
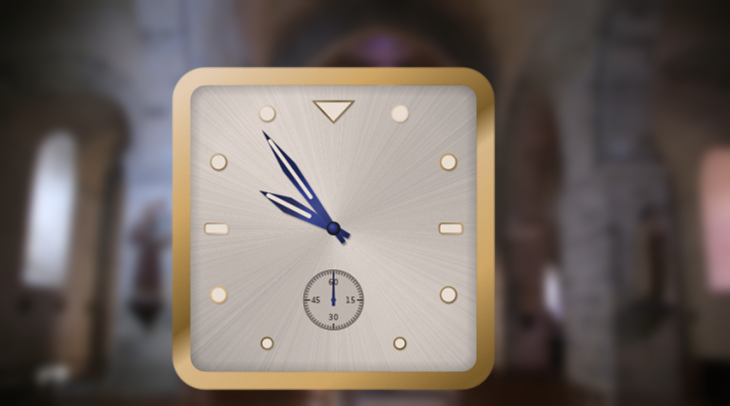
9,54
